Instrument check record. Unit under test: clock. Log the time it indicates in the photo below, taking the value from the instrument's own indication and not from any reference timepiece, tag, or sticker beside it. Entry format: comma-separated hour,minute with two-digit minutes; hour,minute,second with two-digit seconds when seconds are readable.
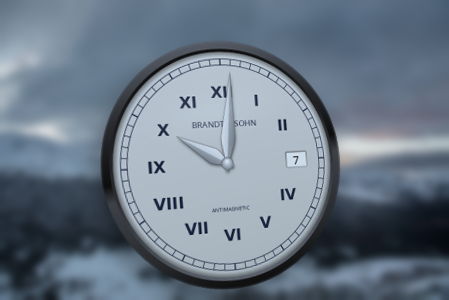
10,01
